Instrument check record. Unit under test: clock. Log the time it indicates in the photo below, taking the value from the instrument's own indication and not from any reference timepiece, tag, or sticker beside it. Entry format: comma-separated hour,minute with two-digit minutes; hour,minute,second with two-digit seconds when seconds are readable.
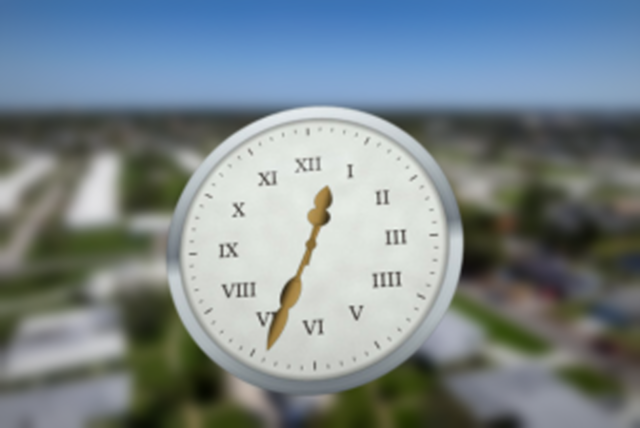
12,34
